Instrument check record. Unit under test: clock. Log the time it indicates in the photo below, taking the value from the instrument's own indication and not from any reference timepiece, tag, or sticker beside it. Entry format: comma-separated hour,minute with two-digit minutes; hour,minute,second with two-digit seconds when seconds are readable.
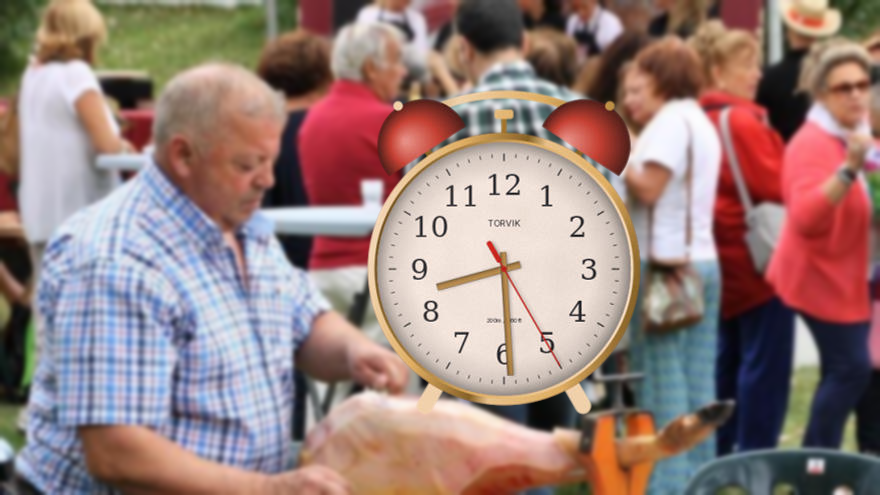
8,29,25
